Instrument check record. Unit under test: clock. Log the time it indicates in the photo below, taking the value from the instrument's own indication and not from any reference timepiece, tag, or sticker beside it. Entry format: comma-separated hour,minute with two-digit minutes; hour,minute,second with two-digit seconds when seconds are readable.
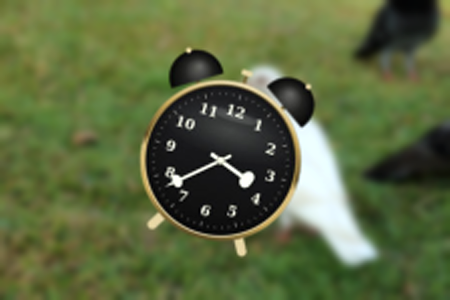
3,38
